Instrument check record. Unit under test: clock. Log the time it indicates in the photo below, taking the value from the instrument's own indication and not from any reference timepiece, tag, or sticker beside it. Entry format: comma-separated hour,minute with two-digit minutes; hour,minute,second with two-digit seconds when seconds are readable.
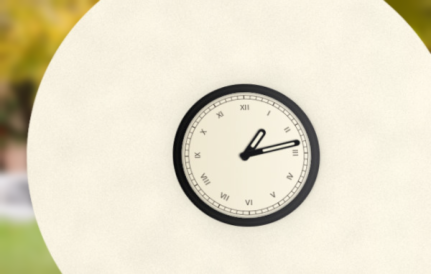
1,13
